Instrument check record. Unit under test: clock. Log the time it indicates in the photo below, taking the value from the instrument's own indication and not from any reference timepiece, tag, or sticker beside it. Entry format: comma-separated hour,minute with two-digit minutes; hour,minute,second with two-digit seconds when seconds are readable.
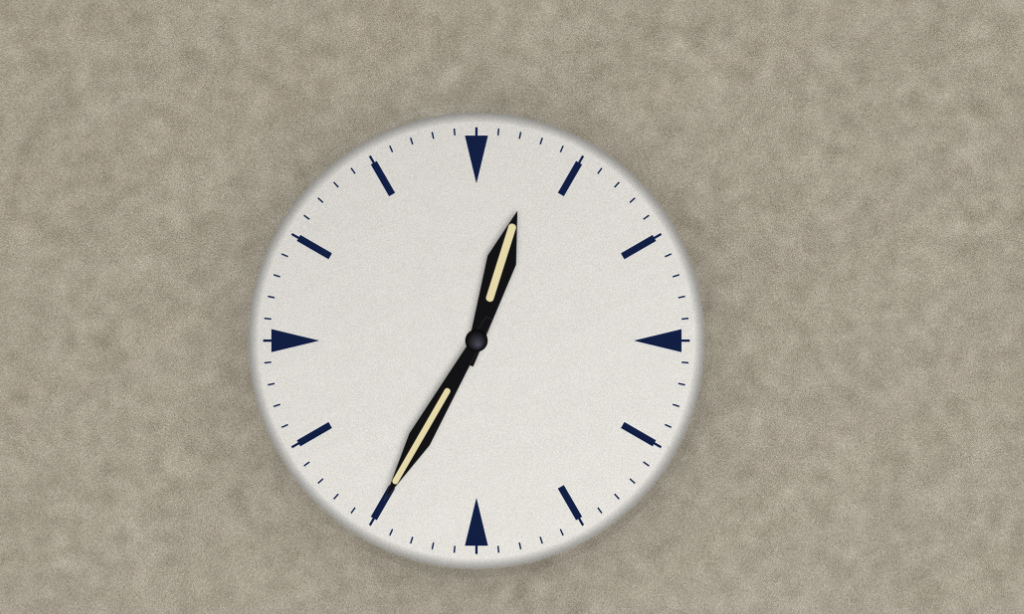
12,35
